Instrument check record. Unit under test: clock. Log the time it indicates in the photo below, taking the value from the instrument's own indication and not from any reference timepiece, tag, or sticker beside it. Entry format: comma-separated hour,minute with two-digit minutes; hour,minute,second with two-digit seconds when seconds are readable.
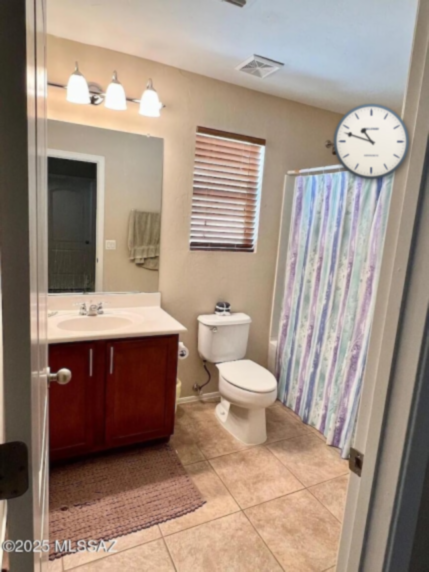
10,48
